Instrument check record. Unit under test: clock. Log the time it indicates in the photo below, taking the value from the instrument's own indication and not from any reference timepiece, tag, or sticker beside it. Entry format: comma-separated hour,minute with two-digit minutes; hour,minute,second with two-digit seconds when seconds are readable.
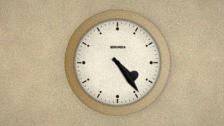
4,24
